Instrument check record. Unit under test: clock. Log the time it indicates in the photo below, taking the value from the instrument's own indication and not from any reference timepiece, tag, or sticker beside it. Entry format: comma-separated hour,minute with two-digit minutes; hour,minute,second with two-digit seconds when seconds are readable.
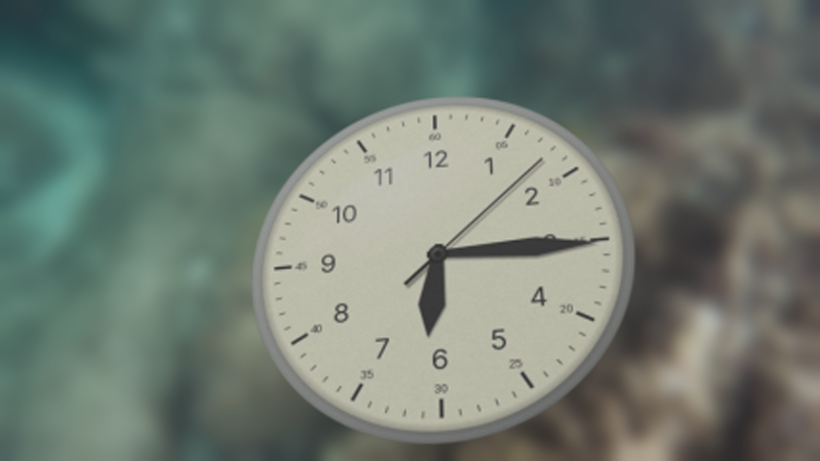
6,15,08
